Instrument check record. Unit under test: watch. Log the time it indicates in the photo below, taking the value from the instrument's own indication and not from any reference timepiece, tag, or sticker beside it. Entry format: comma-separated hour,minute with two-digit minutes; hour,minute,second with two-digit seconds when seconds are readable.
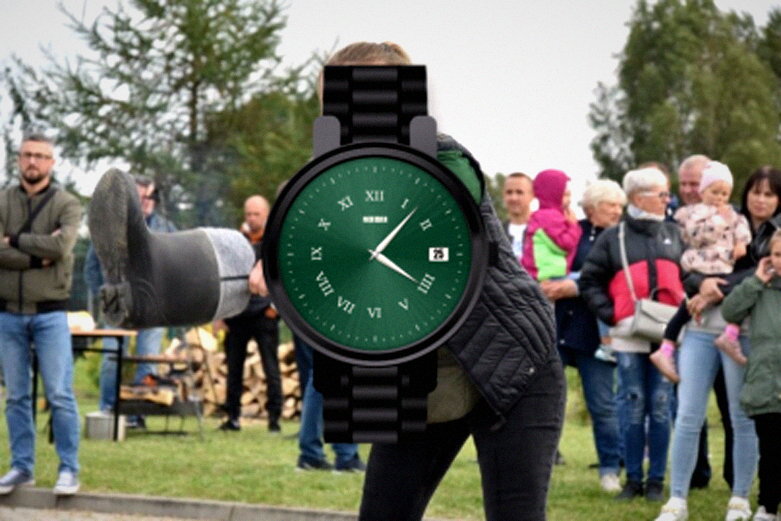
4,07
